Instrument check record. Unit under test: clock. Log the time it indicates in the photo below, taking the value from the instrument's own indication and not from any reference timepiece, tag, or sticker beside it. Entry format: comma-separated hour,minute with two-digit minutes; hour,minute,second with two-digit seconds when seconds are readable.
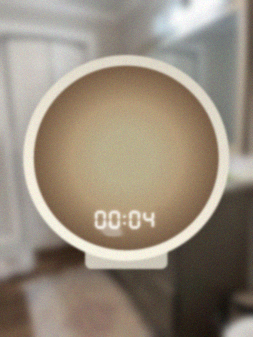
0,04
